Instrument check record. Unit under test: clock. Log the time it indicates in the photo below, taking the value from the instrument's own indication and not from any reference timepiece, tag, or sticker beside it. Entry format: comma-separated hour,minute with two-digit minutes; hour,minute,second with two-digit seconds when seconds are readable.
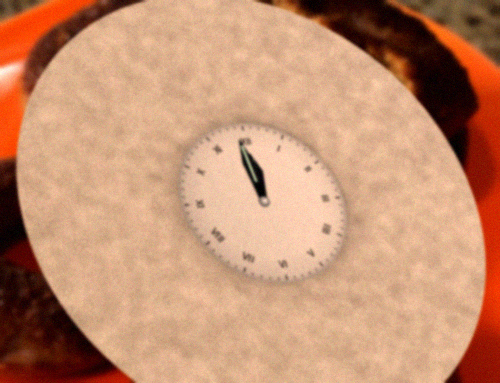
11,59
